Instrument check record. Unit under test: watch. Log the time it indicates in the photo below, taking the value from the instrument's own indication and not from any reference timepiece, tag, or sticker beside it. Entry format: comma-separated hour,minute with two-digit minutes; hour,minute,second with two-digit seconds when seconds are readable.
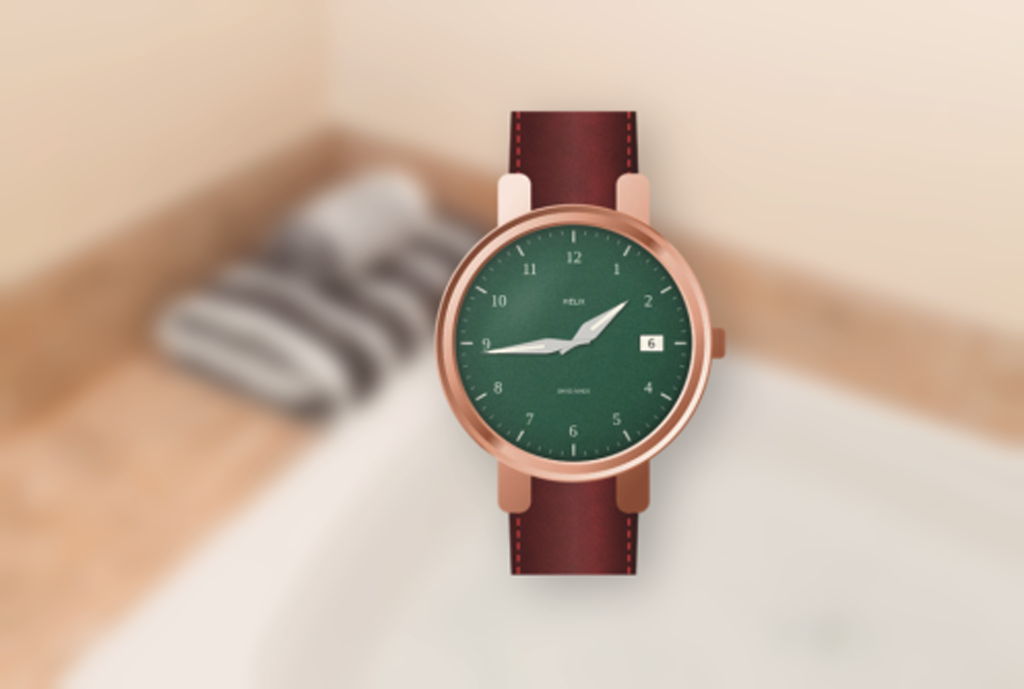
1,44
